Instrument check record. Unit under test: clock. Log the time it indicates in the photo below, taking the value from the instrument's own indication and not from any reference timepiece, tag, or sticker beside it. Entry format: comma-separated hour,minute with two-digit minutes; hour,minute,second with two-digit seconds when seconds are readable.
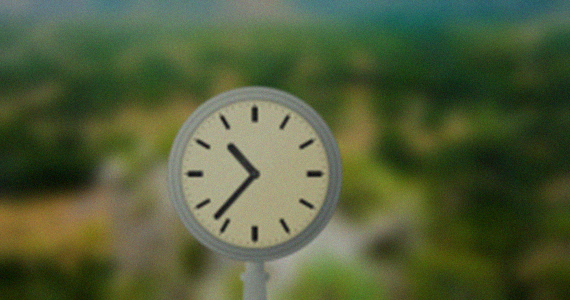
10,37
